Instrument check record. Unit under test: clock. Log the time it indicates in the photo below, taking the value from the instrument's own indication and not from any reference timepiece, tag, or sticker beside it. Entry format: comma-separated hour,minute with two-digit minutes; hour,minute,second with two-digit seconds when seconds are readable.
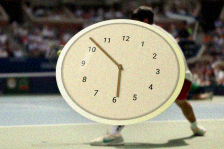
5,52
